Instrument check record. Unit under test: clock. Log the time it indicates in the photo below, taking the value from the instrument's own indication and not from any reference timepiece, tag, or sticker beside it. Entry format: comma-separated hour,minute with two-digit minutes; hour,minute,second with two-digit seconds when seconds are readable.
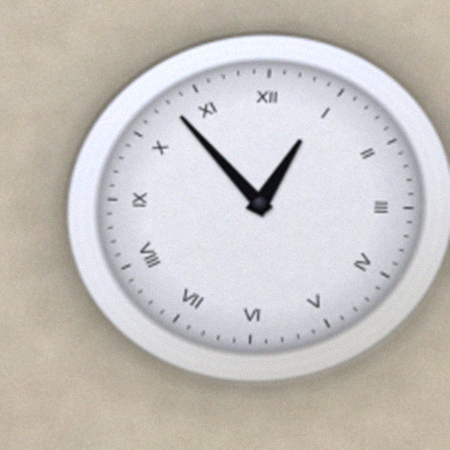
12,53
